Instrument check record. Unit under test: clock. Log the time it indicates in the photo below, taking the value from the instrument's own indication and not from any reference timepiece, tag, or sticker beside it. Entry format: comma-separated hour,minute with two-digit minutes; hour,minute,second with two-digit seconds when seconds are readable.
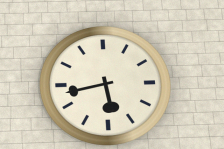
5,43
